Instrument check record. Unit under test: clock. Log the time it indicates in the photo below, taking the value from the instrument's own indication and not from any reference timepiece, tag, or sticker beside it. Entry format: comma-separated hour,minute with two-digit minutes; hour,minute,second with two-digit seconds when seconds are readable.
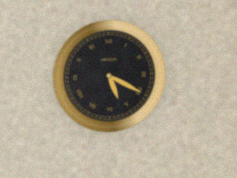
5,20
